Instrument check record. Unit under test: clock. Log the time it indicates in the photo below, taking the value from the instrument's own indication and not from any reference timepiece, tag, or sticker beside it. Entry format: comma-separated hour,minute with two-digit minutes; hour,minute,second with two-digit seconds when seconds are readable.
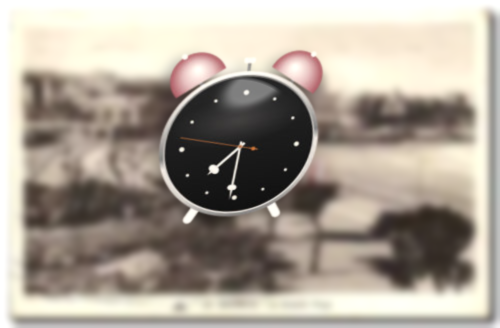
7,30,47
